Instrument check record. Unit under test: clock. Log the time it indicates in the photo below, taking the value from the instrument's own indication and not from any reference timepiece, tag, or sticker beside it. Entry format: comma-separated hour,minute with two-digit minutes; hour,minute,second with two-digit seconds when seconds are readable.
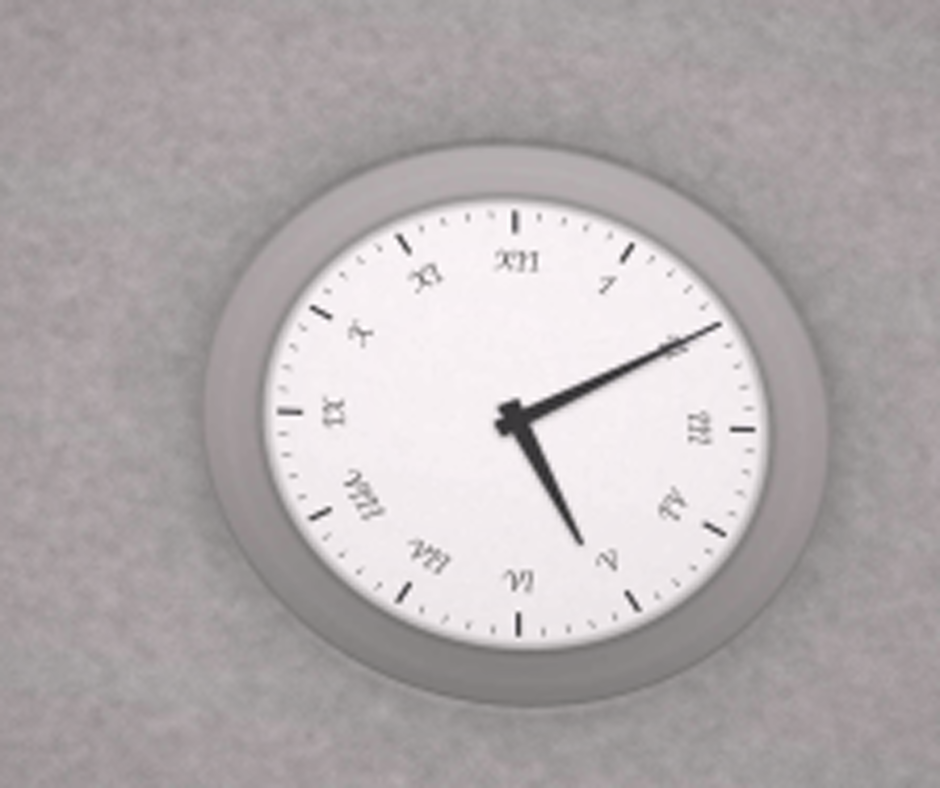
5,10
